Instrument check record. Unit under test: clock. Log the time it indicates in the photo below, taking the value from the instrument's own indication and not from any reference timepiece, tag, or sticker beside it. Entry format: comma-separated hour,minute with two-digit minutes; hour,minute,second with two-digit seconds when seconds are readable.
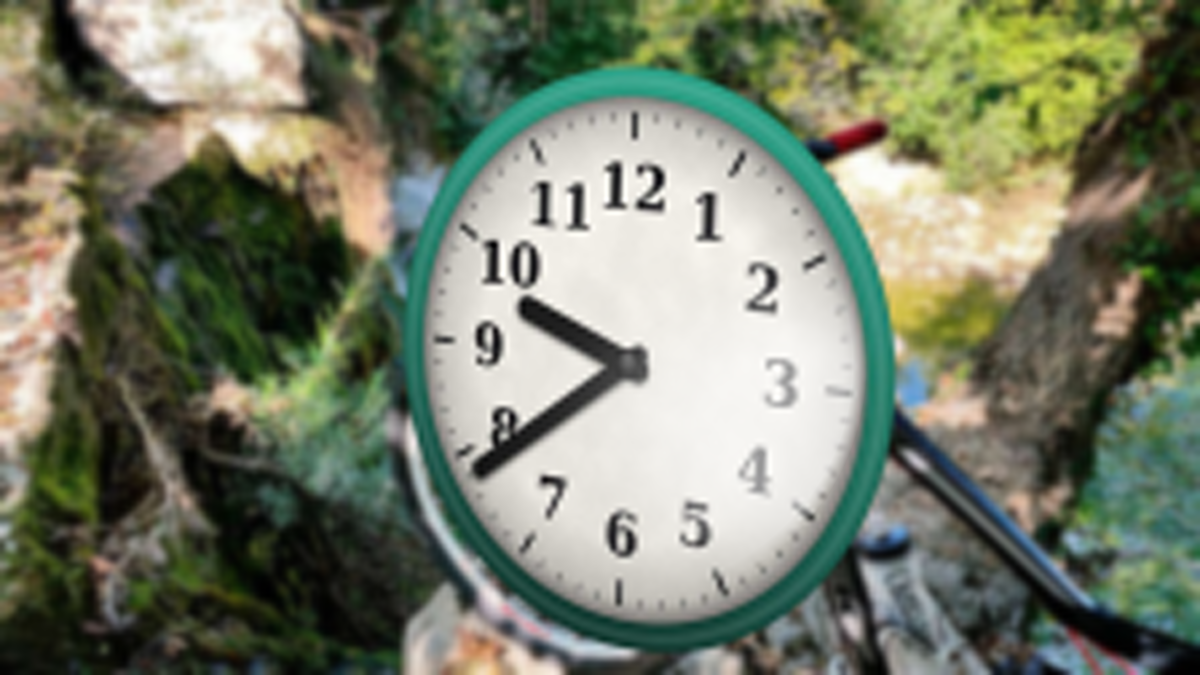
9,39
